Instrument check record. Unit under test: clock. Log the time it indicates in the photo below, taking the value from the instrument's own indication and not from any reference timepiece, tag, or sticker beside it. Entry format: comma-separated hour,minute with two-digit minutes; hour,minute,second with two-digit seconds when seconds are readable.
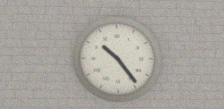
10,24
